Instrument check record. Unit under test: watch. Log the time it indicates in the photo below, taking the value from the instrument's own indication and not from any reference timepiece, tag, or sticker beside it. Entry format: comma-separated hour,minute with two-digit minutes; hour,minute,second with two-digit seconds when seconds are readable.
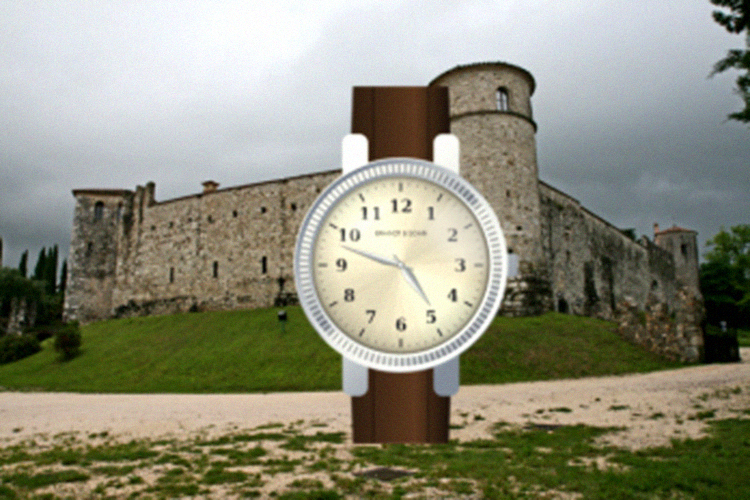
4,48
